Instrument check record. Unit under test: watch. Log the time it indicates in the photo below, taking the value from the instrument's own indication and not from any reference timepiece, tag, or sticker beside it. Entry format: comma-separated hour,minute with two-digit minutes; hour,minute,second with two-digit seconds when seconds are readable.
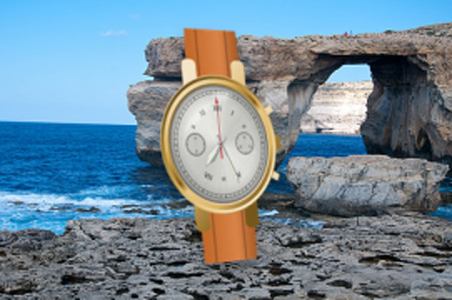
7,26
